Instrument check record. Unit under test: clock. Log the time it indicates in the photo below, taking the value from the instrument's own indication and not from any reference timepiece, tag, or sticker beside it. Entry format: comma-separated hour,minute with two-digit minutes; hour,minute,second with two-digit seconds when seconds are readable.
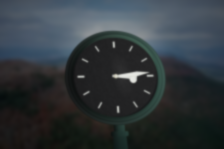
3,14
